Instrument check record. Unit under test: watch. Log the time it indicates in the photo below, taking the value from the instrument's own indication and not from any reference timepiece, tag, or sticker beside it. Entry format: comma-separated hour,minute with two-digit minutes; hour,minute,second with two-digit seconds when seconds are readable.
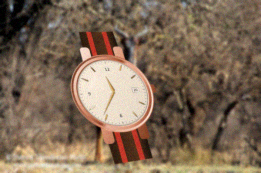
11,36
